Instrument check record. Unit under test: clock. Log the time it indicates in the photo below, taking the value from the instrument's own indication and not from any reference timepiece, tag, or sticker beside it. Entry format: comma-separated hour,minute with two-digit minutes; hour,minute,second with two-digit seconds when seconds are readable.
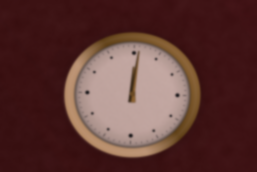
12,01
